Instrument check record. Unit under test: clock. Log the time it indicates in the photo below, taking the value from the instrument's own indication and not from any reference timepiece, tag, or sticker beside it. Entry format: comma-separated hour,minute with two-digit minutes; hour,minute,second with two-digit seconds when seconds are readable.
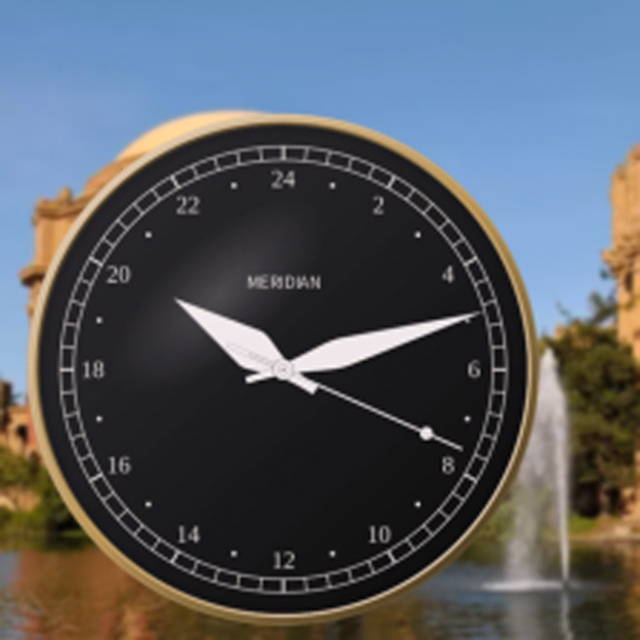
20,12,19
